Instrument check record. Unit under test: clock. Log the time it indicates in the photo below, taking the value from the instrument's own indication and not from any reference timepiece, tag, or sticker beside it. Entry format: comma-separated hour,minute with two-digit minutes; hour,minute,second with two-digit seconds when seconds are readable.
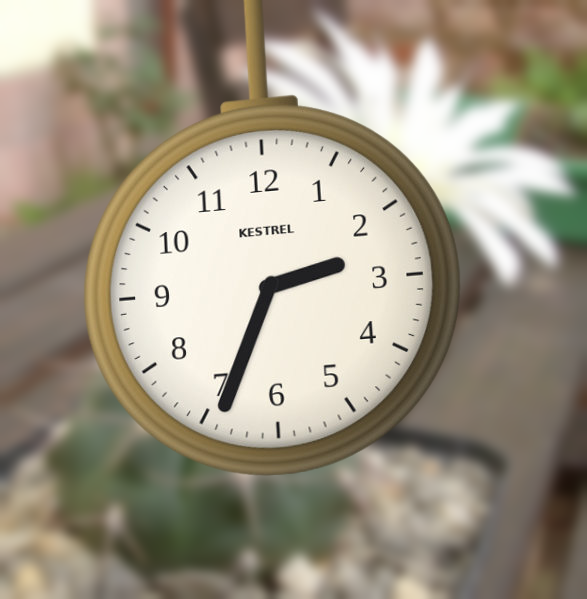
2,34
